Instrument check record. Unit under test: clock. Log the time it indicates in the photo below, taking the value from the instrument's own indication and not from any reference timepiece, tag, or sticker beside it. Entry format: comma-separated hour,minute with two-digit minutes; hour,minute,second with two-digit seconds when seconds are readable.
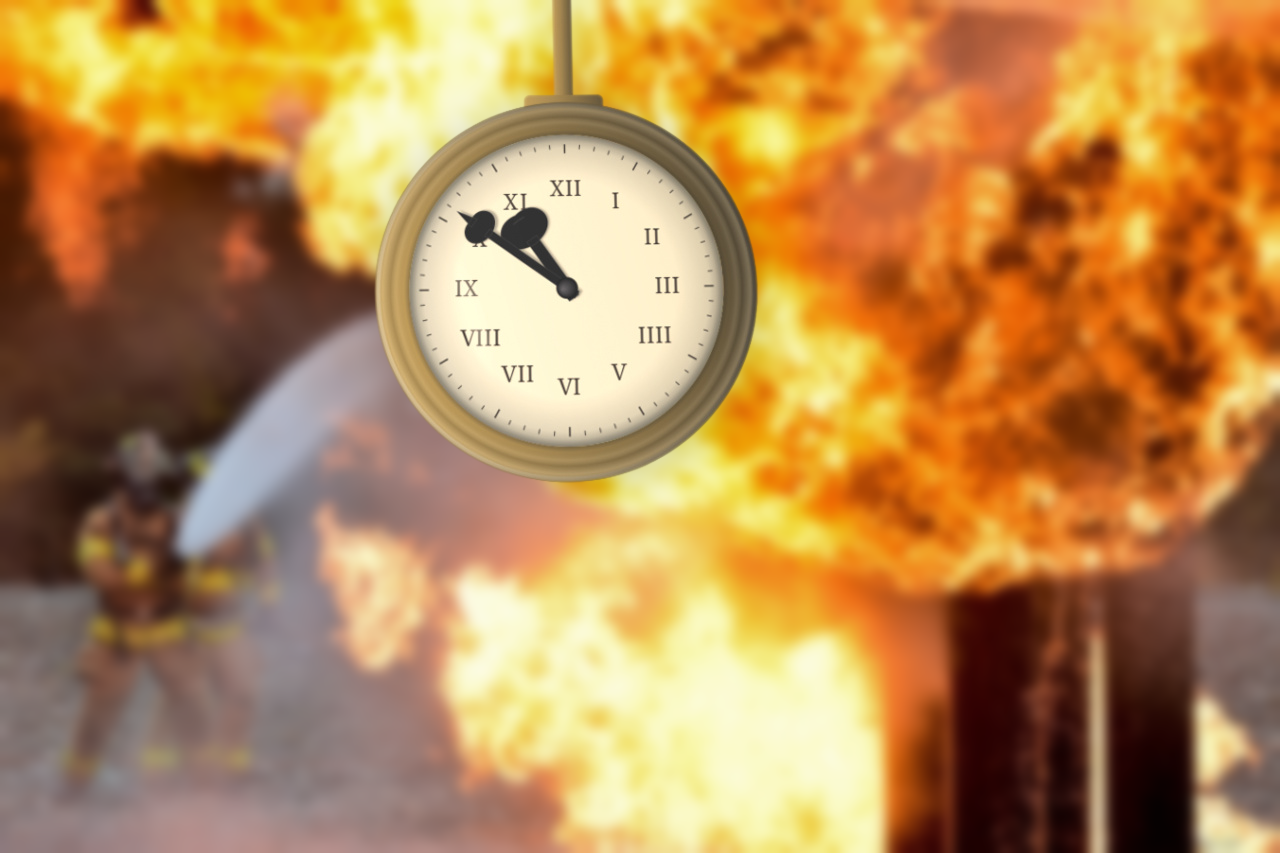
10,51
